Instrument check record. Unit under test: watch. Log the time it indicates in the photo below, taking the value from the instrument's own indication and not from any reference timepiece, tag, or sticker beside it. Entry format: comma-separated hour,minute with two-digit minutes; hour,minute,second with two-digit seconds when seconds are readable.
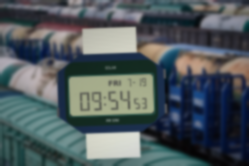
9,54
